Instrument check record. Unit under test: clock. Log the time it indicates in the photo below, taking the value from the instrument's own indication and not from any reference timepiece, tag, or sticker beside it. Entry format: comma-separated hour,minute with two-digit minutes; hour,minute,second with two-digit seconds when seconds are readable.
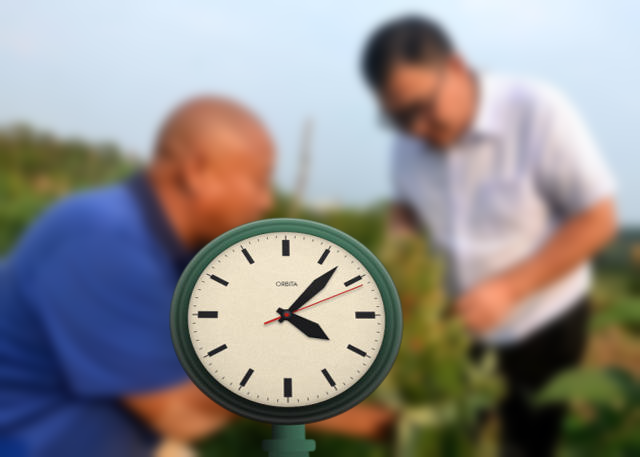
4,07,11
